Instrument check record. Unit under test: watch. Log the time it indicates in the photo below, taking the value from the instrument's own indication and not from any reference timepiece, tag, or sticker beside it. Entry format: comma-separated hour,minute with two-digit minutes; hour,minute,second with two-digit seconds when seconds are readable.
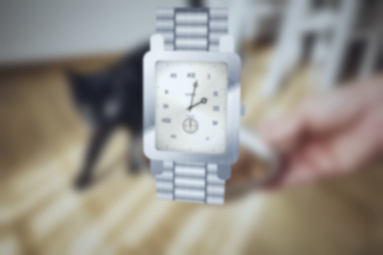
2,02
